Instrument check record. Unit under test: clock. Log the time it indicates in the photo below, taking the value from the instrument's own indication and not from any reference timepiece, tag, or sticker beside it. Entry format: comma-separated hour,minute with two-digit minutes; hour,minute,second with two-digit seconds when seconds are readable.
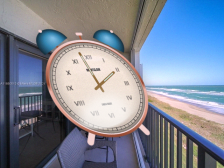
1,58
